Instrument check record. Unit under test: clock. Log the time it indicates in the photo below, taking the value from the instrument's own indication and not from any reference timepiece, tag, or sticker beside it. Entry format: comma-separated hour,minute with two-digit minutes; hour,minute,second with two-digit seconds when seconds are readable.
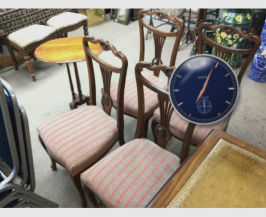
7,04
